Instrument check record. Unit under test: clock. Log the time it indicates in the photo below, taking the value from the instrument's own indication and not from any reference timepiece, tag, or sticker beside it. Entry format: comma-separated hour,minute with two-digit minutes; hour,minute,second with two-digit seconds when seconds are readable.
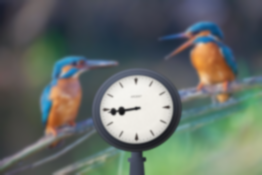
8,44
